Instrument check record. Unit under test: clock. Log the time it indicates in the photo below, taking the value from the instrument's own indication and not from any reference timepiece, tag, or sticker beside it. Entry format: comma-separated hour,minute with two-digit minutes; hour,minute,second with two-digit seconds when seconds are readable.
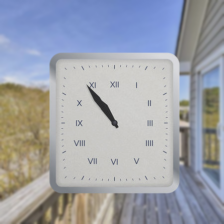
10,54
